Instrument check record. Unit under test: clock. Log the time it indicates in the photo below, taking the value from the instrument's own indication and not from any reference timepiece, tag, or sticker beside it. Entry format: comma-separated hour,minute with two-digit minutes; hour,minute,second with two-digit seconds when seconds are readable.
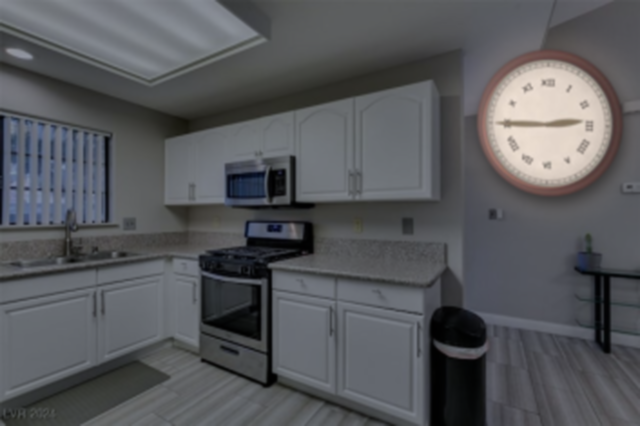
2,45
